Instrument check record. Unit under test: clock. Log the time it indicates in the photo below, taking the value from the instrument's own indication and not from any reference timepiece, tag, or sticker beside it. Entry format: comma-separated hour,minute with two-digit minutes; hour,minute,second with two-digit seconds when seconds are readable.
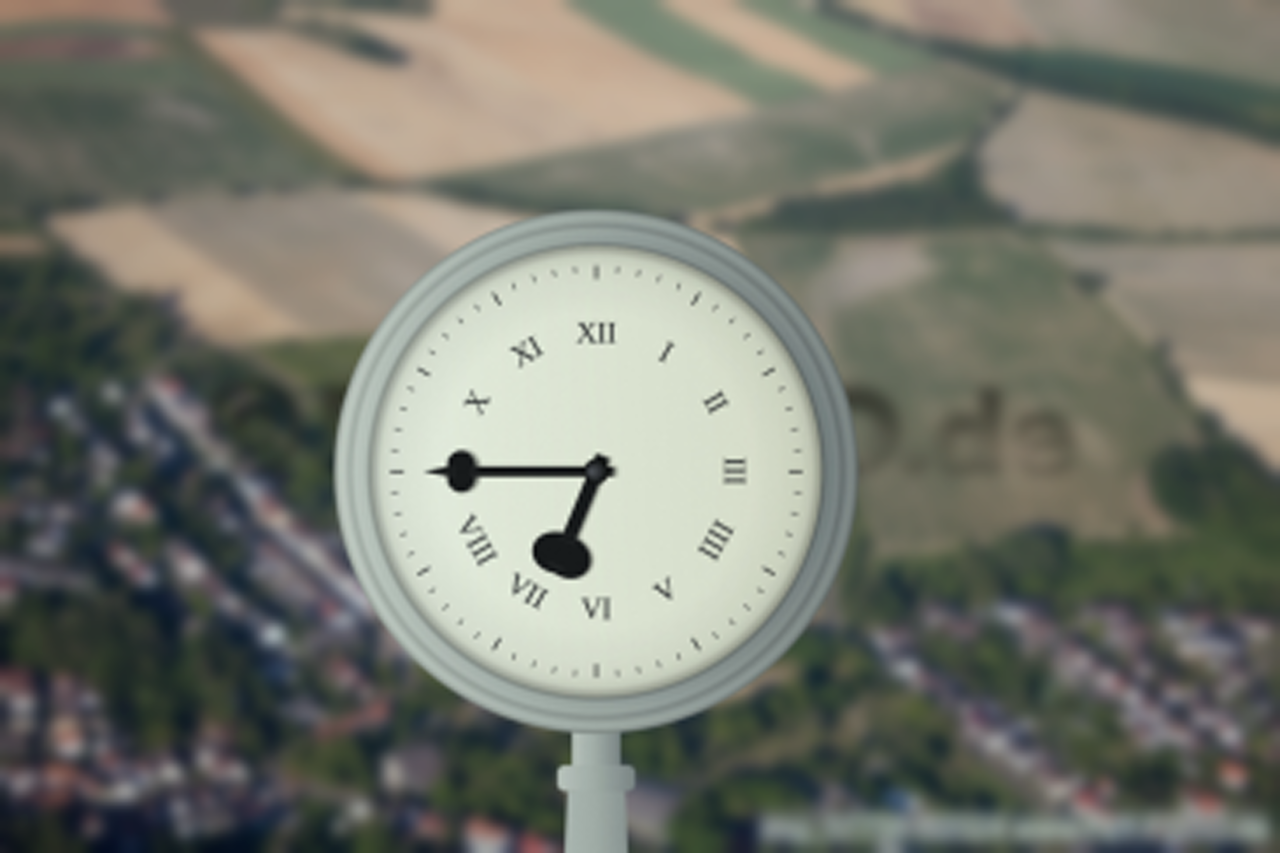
6,45
